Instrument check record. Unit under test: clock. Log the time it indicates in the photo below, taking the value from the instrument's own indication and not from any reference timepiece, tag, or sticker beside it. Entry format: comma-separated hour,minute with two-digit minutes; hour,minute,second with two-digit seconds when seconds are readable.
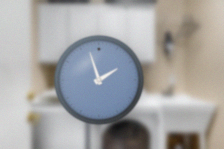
1,57
